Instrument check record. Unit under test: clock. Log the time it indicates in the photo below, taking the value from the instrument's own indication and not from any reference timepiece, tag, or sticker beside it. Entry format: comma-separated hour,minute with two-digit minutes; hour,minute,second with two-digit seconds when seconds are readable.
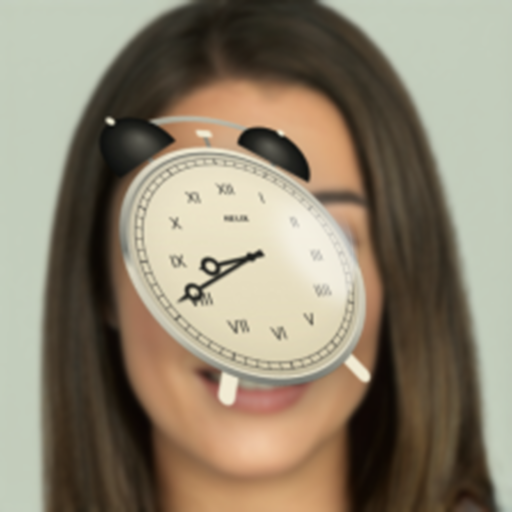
8,41
